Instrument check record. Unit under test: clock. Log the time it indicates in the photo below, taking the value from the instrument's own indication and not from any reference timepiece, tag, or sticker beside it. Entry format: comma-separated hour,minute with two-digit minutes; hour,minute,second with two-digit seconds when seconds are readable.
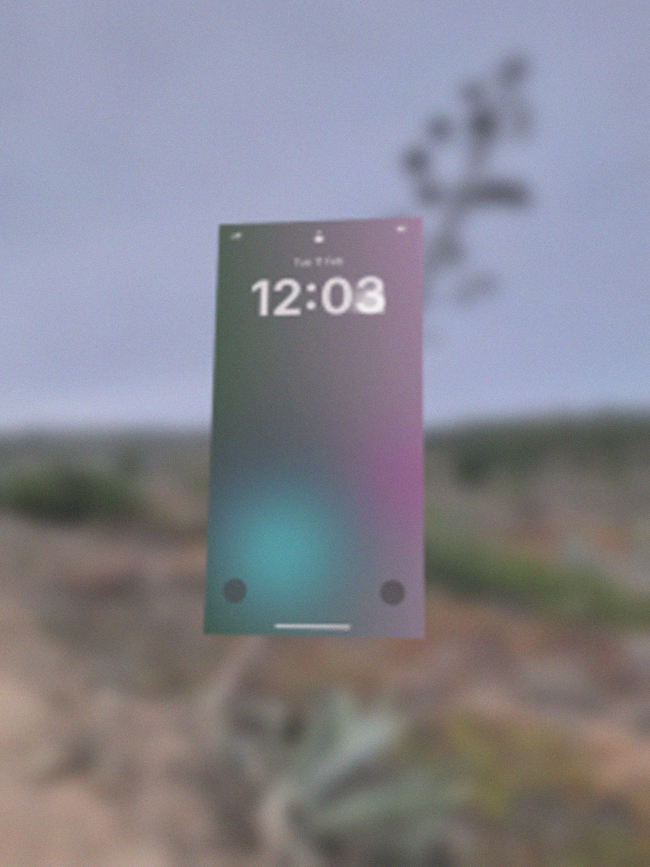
12,03
